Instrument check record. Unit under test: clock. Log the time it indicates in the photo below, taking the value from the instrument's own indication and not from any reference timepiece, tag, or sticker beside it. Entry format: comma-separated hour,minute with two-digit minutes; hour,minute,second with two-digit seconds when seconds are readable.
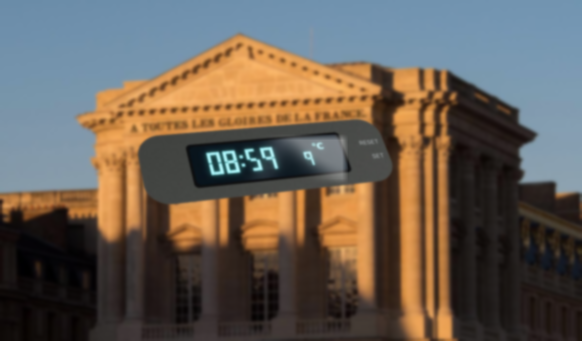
8,59
